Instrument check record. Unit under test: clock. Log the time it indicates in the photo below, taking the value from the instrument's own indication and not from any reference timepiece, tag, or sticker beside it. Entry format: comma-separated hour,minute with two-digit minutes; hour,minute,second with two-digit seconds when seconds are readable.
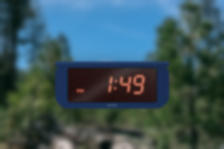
1,49
